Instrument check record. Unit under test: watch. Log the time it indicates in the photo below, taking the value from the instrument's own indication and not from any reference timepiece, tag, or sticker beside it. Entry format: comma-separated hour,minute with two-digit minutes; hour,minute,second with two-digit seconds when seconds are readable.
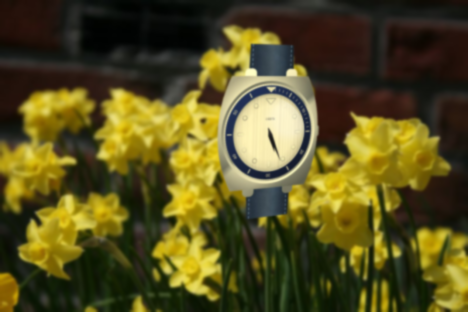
5,26
